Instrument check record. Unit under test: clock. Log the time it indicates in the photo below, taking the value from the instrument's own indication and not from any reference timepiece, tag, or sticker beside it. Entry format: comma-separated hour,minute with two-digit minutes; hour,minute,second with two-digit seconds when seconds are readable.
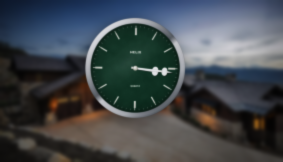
3,16
